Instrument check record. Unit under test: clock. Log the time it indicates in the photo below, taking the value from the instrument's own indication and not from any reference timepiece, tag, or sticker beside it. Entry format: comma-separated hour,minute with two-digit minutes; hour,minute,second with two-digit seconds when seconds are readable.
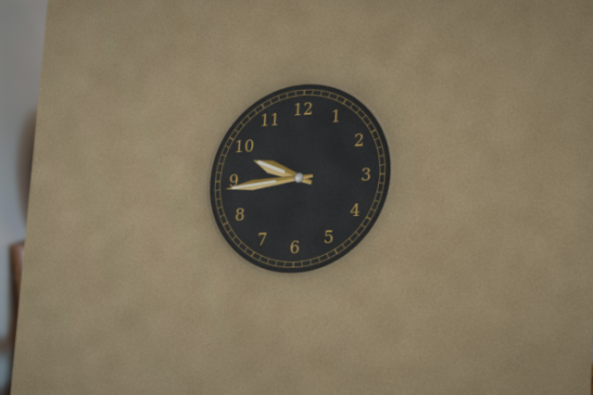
9,44
